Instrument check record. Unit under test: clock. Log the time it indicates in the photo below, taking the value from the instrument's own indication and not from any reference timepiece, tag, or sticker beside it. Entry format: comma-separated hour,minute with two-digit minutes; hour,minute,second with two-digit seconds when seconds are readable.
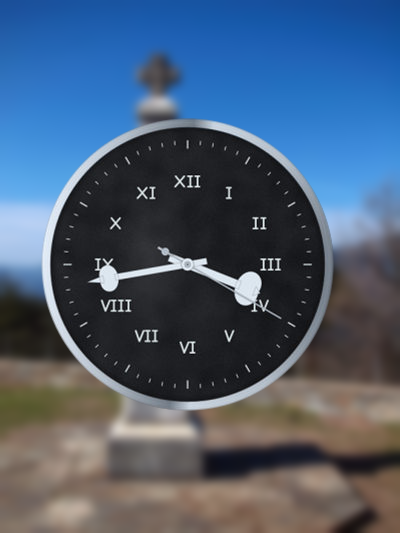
3,43,20
